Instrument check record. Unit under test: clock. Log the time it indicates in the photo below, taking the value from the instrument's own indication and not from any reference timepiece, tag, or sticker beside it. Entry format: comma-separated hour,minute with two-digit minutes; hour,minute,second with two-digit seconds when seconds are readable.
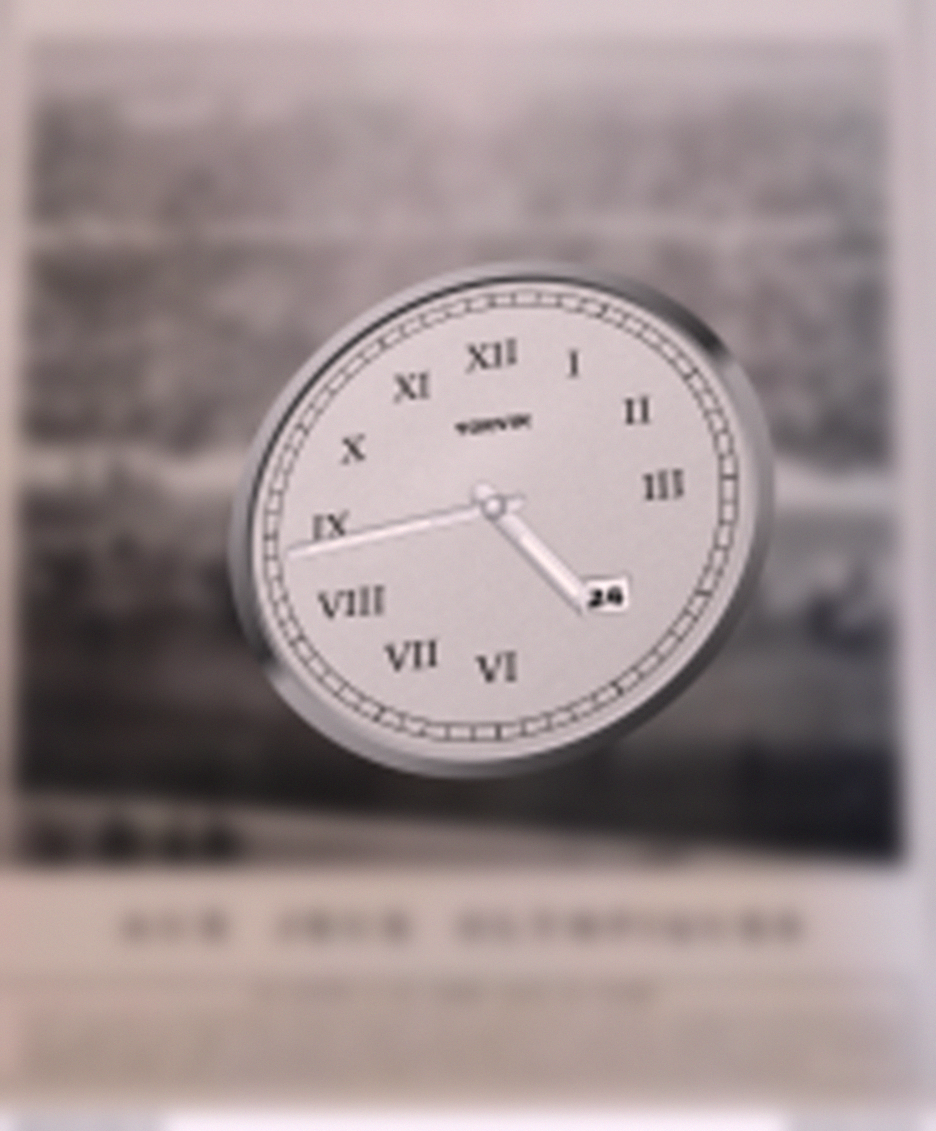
4,44
